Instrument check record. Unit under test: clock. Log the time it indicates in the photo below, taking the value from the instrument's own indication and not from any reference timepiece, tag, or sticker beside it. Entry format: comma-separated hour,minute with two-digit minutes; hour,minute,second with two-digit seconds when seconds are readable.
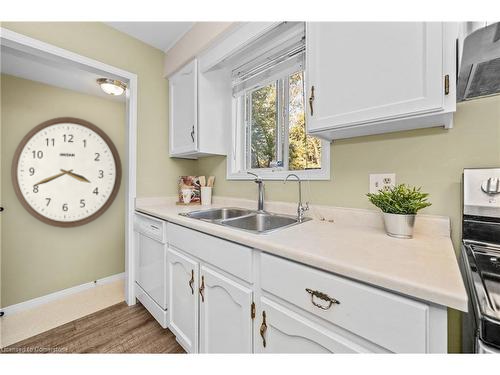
3,41
